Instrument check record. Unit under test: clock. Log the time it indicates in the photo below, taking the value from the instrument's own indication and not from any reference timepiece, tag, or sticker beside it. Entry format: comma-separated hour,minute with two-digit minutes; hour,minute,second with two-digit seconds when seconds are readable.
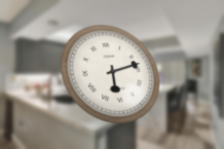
6,13
